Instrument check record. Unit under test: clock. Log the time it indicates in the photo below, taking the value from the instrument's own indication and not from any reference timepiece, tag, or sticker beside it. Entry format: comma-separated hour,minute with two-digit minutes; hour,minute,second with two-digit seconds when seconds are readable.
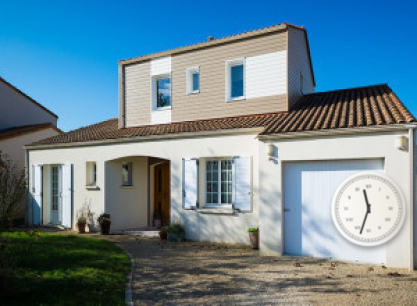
11,33
